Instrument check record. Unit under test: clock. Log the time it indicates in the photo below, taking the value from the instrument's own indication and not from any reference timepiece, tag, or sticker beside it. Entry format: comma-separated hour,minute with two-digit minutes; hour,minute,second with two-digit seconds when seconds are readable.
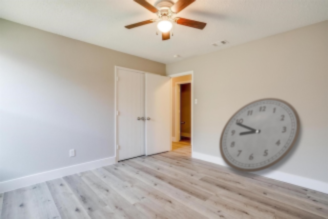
8,49
